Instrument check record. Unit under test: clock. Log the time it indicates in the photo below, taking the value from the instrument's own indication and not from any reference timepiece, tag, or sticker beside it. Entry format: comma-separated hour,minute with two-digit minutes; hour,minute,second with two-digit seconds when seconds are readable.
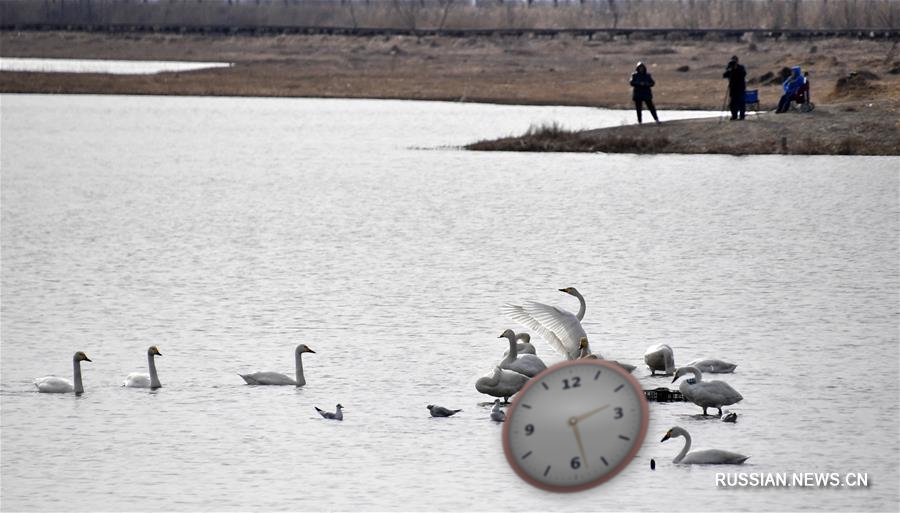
2,28
